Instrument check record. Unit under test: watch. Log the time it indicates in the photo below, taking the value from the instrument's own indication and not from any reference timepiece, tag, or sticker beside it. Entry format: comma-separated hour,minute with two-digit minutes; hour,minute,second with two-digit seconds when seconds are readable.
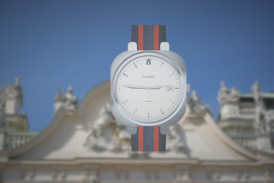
2,46
